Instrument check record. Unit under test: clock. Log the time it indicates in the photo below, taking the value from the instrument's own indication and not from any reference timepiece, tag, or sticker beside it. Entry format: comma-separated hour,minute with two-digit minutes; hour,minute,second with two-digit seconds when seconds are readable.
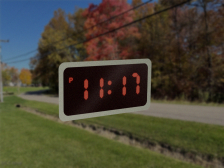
11,17
